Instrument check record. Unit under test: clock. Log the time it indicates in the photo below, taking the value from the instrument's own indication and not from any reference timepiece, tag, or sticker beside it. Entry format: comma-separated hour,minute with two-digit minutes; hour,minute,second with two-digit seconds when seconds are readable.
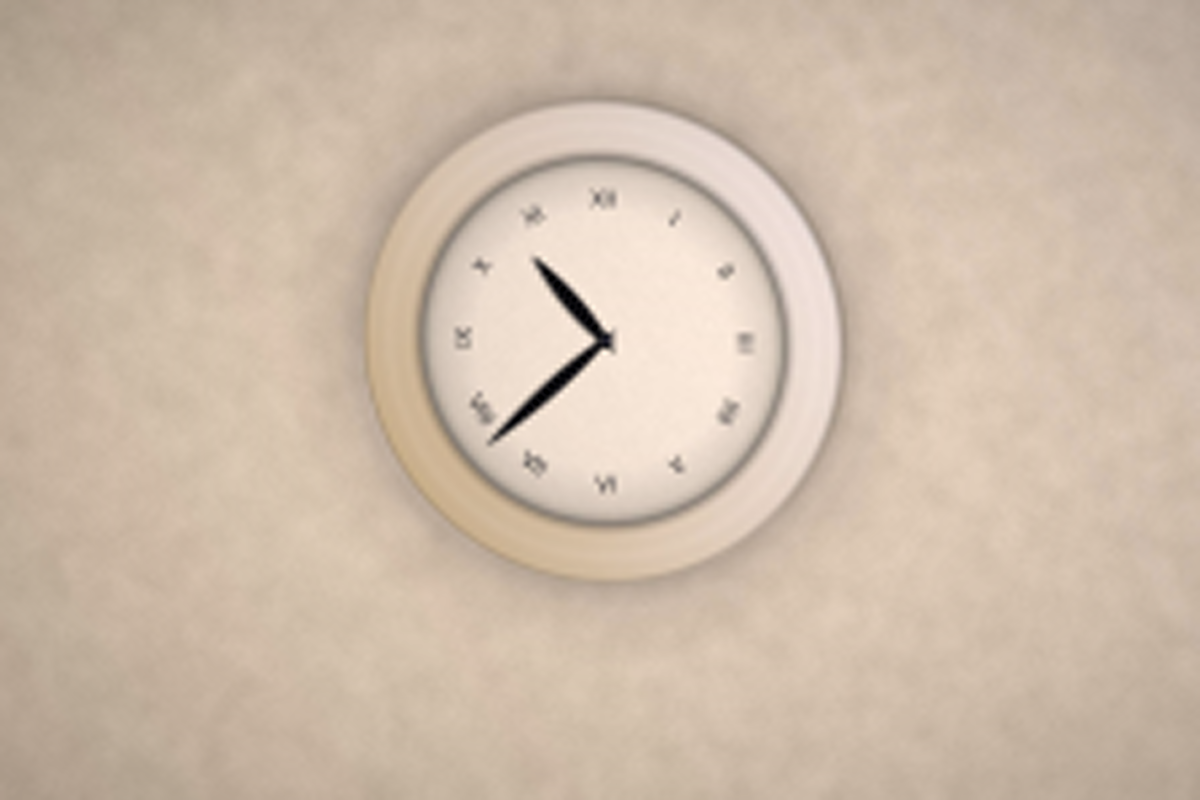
10,38
